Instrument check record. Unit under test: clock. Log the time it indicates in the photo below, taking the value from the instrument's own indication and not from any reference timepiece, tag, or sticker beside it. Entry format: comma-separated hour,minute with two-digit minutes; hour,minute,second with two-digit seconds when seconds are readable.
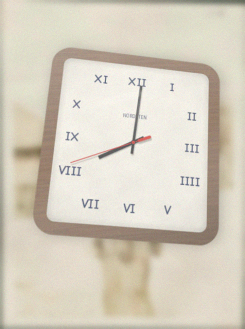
8,00,41
